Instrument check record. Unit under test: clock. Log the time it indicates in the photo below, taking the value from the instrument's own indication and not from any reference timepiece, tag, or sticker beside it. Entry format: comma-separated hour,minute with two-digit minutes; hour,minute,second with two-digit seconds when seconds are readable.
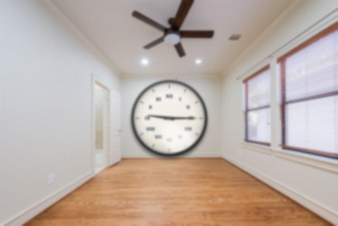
9,15
